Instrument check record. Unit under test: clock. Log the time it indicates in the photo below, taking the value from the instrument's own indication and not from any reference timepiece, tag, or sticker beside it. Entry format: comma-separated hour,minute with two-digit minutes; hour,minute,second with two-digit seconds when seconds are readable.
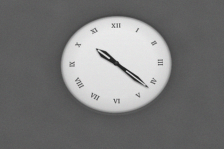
10,22
